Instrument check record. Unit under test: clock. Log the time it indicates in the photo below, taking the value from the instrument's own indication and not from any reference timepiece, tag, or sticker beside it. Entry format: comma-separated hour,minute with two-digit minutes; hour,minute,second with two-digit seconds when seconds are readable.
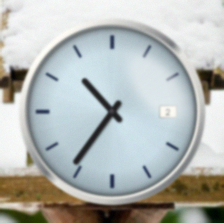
10,36
